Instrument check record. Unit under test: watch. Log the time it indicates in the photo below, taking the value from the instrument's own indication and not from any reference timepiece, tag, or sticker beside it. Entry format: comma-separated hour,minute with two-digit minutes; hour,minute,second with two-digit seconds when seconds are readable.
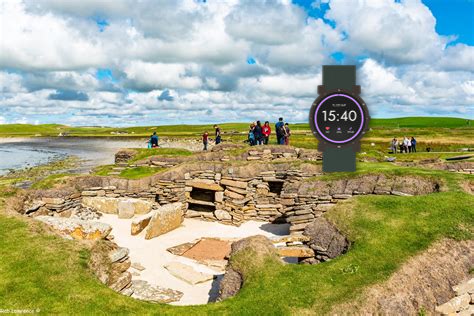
15,40
